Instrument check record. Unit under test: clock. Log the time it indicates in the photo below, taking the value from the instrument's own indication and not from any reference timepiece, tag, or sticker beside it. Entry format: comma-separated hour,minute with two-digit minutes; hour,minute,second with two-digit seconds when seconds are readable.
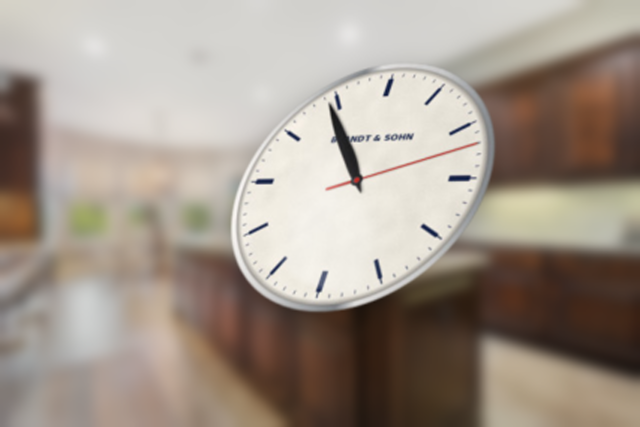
10,54,12
